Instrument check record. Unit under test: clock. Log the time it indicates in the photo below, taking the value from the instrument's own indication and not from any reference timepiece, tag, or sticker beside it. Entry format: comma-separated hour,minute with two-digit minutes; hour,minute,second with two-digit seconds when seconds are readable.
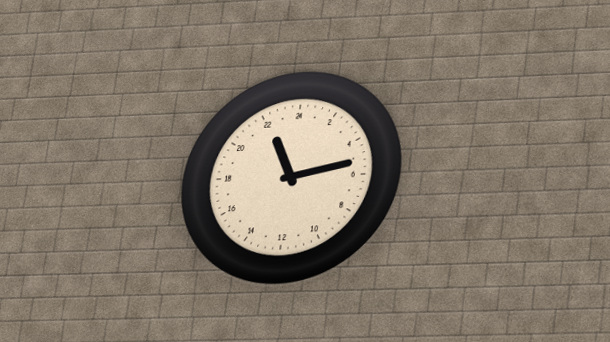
22,13
